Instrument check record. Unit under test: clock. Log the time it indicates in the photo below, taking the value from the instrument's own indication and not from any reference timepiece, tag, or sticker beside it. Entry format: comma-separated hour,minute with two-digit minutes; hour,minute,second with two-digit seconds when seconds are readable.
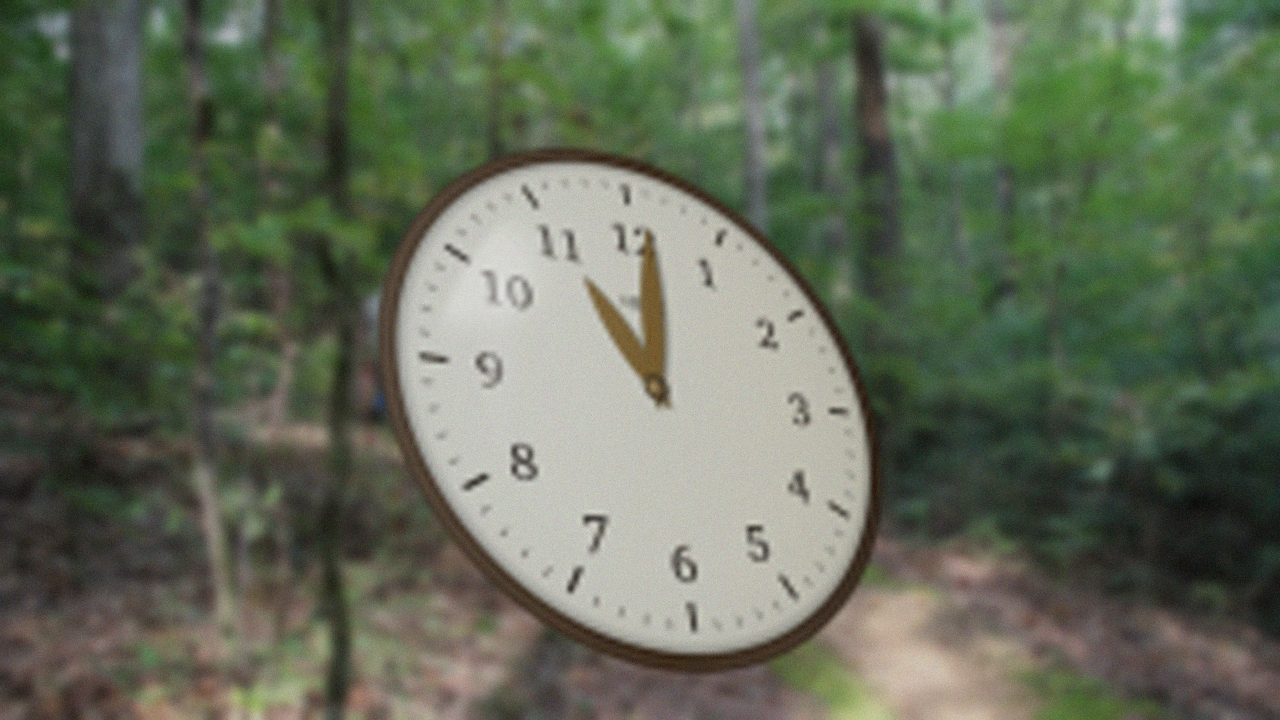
11,01
